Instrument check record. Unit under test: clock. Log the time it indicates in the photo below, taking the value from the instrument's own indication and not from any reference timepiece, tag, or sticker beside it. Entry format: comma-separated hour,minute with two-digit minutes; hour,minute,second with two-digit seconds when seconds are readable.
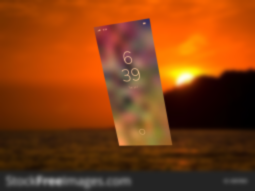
6,39
